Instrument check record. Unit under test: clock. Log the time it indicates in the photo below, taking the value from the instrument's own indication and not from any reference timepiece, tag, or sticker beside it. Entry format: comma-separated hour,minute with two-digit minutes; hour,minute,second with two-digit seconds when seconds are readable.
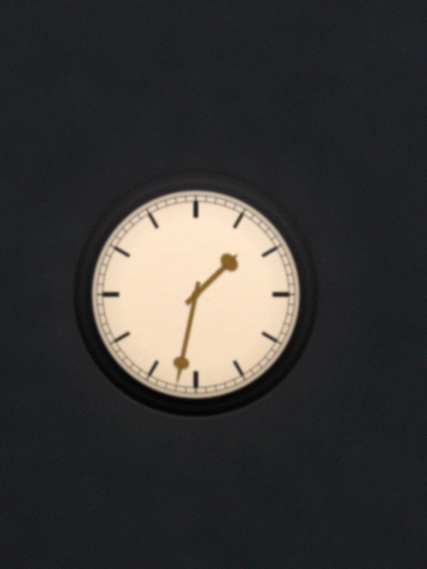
1,32
